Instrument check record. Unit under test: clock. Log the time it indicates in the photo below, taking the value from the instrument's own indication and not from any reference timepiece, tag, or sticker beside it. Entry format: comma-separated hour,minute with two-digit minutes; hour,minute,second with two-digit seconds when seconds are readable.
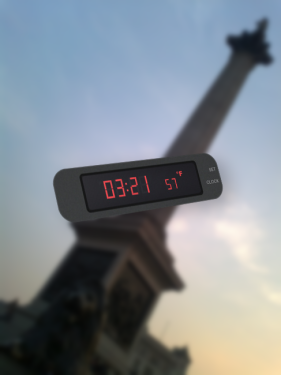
3,21
